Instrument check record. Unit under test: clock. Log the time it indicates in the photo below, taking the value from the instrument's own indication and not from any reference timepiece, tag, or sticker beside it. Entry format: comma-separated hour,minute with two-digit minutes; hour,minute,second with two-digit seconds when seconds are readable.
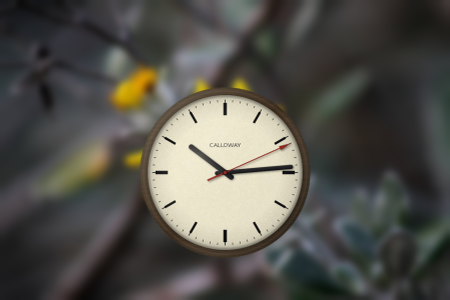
10,14,11
